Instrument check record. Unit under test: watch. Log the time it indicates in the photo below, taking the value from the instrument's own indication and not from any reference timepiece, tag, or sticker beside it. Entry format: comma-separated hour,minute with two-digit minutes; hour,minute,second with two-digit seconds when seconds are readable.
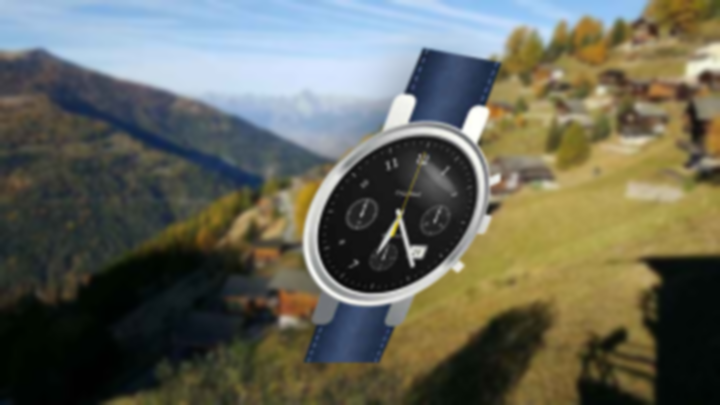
6,24
